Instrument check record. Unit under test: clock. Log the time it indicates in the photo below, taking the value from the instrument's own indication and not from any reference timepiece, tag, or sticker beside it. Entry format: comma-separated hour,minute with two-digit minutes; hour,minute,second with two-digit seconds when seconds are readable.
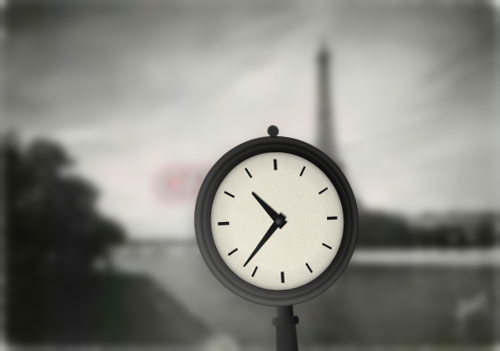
10,37
